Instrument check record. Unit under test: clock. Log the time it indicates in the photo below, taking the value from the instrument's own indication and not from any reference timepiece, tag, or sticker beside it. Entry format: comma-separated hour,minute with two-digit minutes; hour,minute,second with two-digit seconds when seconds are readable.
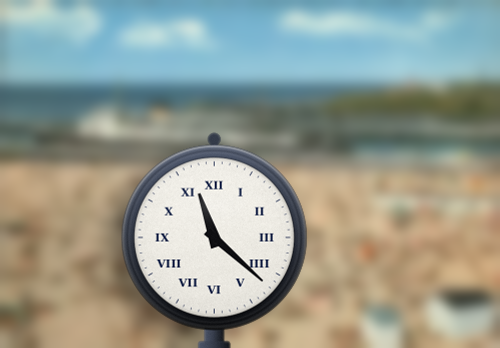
11,22
